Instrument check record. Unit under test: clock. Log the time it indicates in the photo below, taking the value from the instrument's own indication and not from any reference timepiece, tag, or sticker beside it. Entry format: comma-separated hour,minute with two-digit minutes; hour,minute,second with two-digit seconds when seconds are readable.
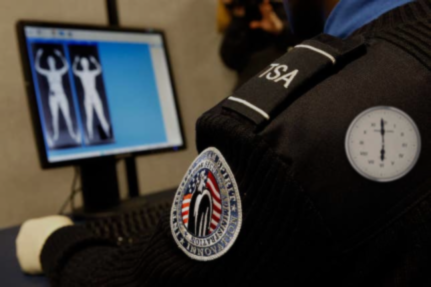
5,59
